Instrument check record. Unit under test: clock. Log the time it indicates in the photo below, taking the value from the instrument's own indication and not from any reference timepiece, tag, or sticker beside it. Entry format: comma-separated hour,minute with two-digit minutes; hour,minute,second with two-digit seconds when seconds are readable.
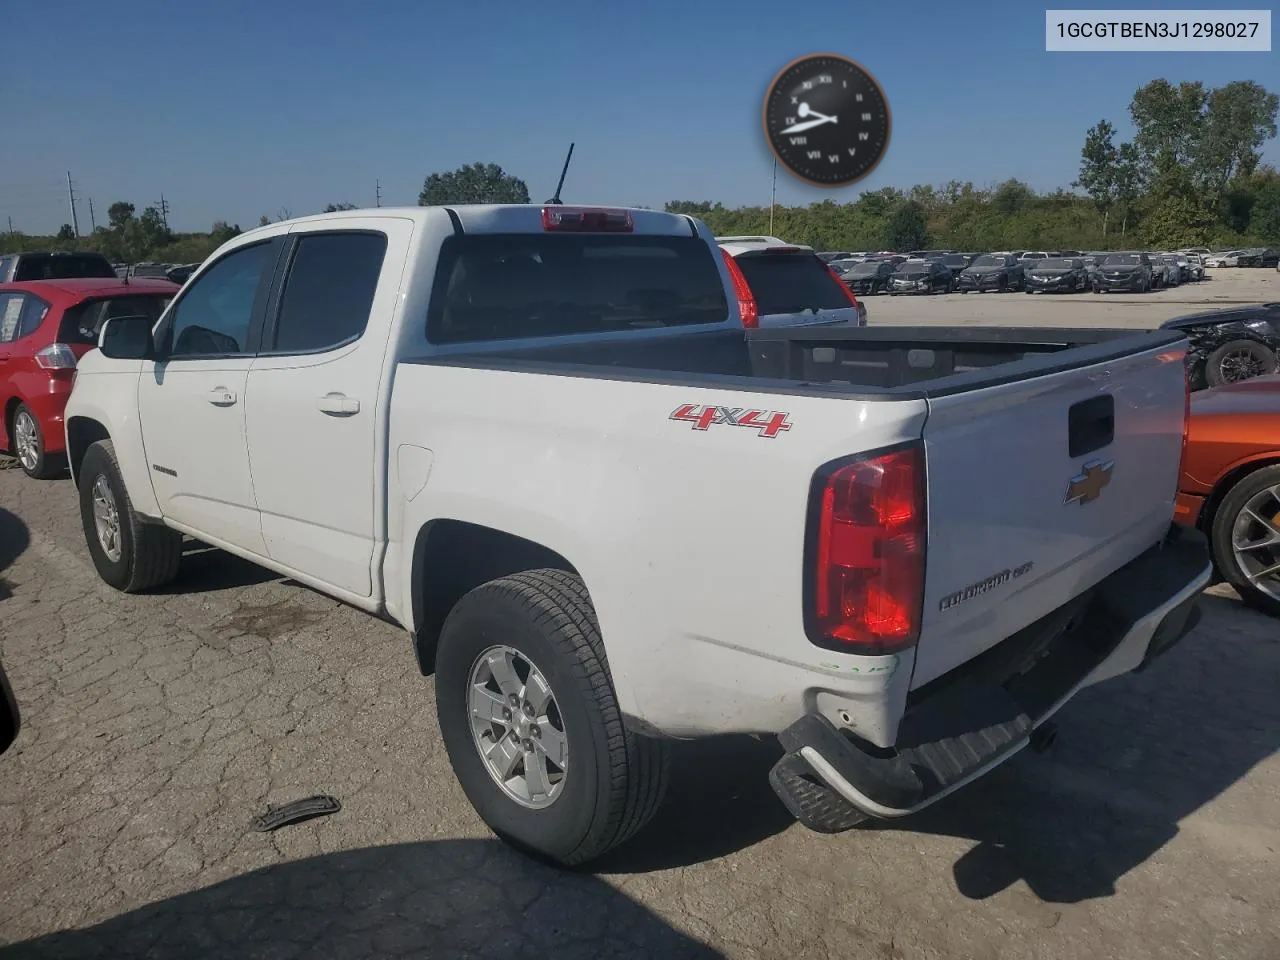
9,43
